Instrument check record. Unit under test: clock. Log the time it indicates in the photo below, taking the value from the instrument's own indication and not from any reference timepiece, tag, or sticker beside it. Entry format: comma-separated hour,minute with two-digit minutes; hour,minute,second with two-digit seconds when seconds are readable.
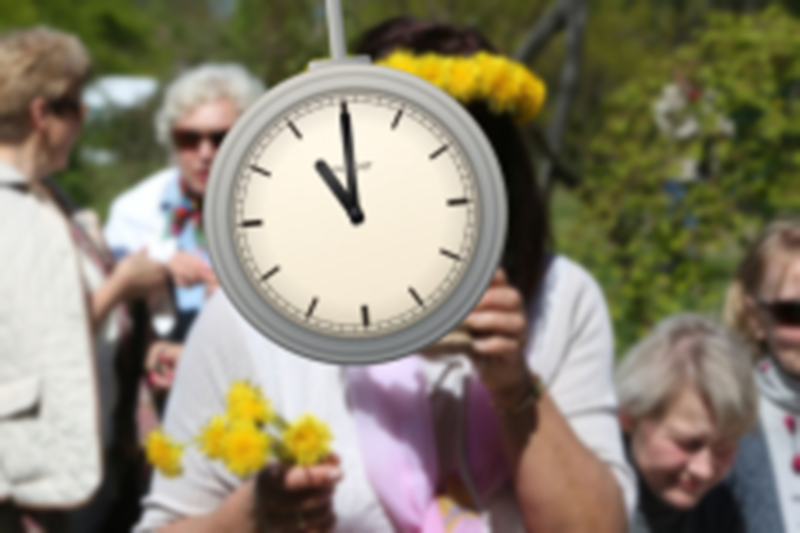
11,00
